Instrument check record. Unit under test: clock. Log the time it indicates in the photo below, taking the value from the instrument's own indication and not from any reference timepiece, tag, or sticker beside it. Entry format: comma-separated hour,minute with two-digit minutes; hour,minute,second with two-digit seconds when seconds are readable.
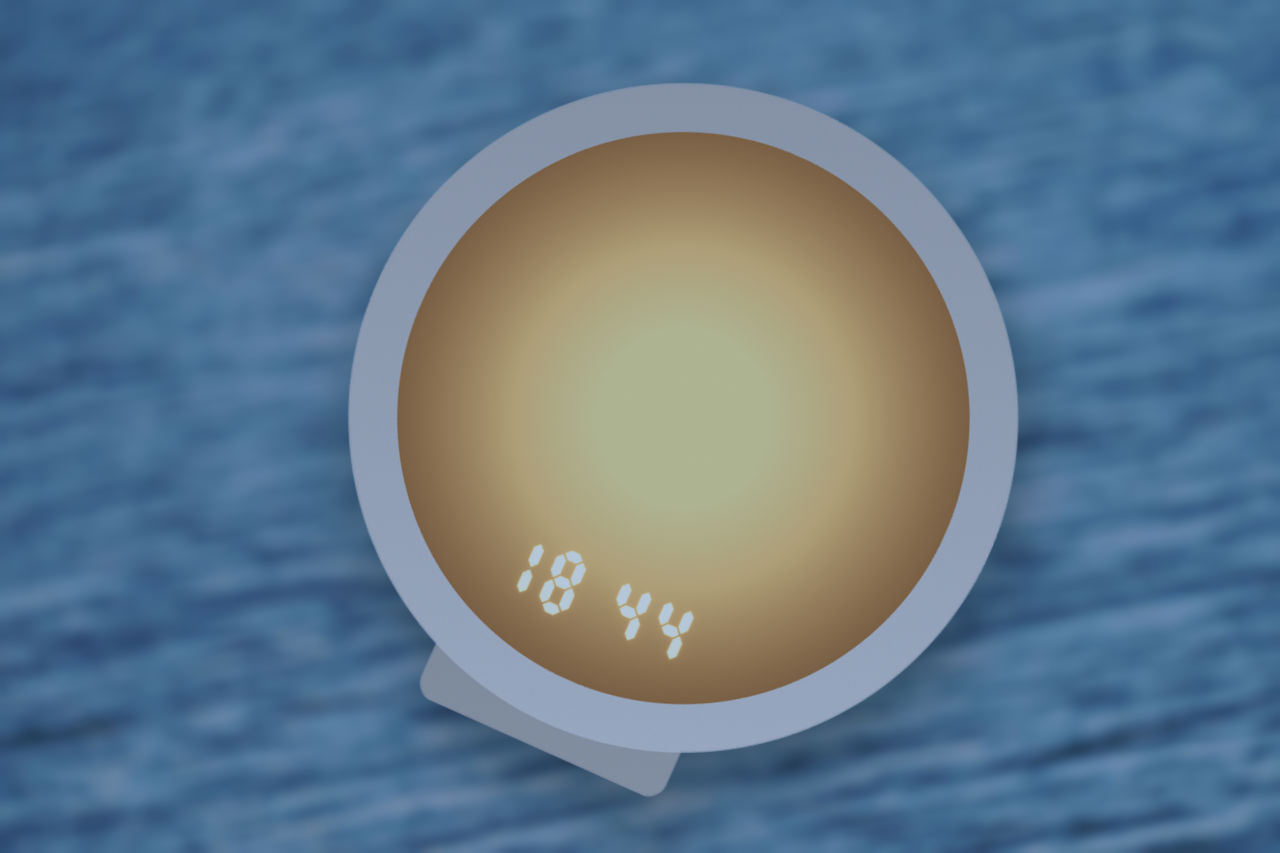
18,44
